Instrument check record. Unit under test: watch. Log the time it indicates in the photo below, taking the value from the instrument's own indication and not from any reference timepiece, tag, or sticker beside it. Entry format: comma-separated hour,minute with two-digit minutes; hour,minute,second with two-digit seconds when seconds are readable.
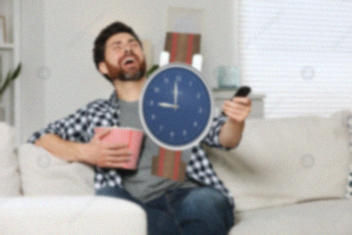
8,59
